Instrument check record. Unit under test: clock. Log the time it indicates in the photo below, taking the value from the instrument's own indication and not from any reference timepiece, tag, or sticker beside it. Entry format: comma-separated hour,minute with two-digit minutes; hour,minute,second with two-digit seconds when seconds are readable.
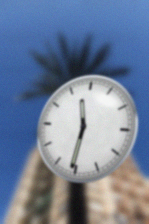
11,31
